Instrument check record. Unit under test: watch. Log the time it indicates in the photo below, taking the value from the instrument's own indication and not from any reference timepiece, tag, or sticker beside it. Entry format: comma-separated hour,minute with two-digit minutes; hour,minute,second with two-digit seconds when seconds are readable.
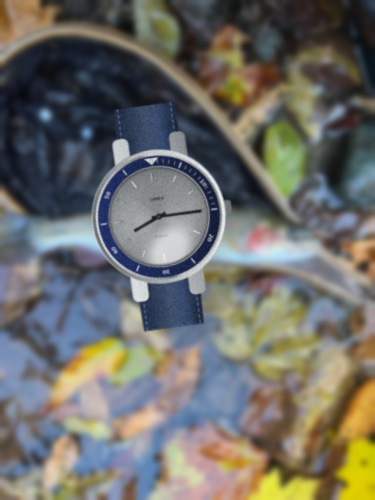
8,15
